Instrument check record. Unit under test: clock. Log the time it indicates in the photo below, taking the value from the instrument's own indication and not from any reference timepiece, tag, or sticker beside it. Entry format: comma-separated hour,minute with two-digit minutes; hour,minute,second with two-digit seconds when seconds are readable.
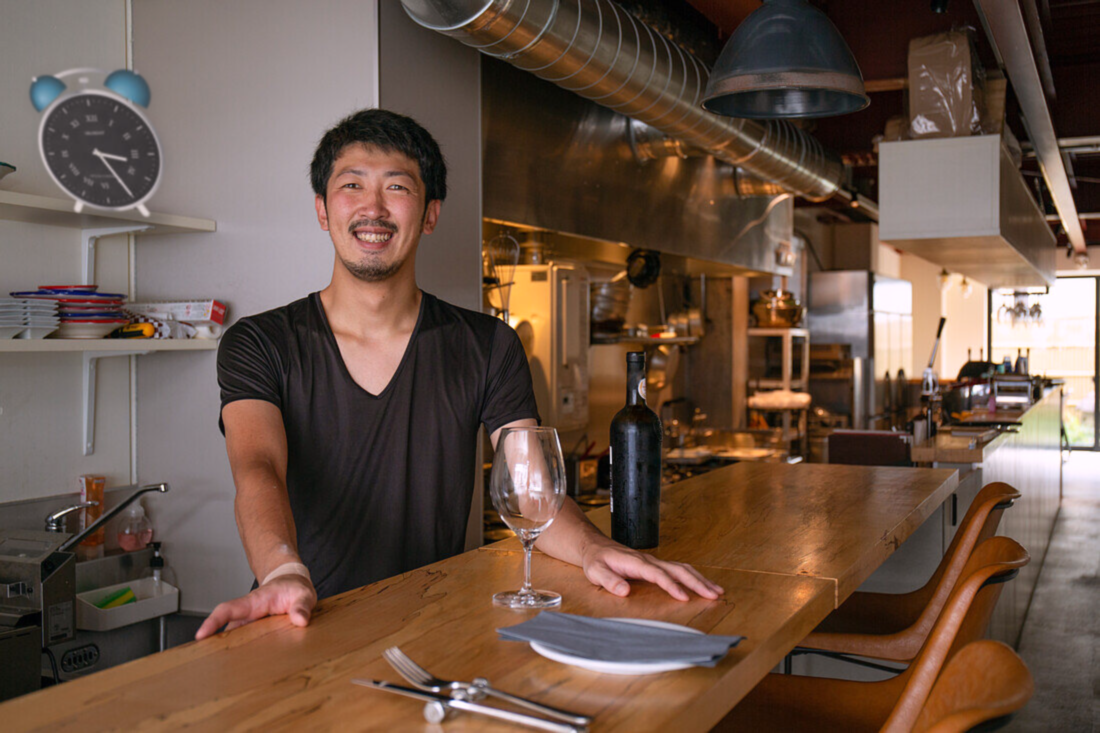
3,25
